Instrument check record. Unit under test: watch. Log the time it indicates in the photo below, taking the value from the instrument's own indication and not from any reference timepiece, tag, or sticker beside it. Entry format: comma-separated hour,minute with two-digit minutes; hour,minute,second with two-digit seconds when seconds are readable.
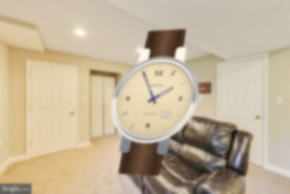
1,55
